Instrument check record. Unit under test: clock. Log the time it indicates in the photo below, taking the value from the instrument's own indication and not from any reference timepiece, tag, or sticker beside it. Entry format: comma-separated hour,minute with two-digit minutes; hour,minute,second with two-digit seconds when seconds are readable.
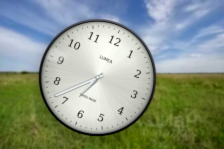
6,37
